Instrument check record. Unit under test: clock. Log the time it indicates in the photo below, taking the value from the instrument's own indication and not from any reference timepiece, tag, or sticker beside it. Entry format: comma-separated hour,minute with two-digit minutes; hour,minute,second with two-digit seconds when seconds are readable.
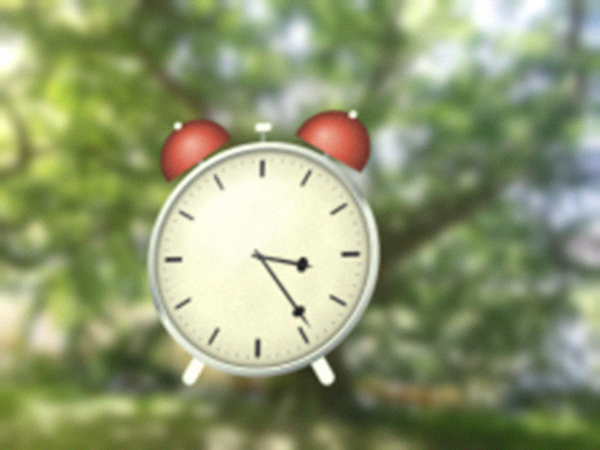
3,24
